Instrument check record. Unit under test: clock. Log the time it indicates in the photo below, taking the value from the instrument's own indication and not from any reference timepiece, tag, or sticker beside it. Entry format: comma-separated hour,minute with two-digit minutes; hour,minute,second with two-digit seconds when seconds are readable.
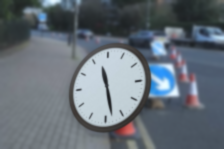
11,28
